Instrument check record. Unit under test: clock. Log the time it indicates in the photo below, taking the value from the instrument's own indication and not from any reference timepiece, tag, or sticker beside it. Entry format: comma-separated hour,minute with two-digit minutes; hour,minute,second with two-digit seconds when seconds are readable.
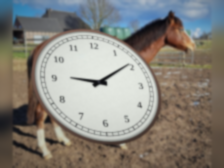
9,09
